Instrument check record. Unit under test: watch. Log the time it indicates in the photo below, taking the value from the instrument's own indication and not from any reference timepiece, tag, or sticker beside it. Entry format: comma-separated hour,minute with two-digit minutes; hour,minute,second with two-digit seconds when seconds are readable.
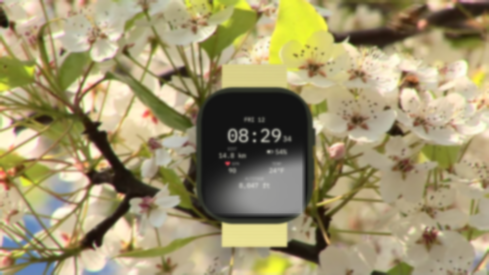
8,29
